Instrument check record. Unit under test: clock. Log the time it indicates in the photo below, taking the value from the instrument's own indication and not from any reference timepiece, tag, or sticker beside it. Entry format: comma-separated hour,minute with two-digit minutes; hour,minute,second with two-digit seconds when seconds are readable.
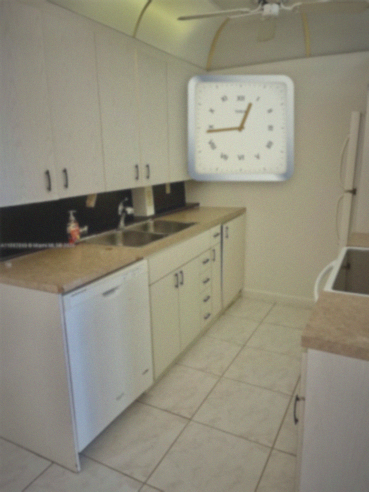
12,44
